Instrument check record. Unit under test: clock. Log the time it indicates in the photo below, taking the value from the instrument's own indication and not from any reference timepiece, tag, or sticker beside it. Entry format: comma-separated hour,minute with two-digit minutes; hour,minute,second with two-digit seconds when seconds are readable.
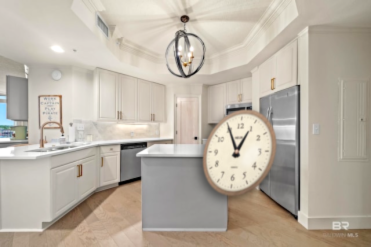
12,55
